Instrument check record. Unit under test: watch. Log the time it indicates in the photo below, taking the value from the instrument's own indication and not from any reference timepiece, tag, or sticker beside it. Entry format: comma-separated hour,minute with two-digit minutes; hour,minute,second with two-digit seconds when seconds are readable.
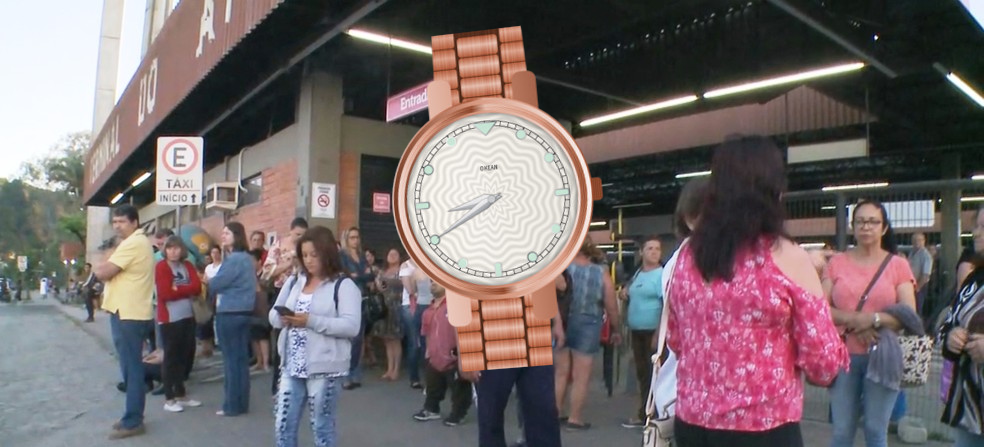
8,40
